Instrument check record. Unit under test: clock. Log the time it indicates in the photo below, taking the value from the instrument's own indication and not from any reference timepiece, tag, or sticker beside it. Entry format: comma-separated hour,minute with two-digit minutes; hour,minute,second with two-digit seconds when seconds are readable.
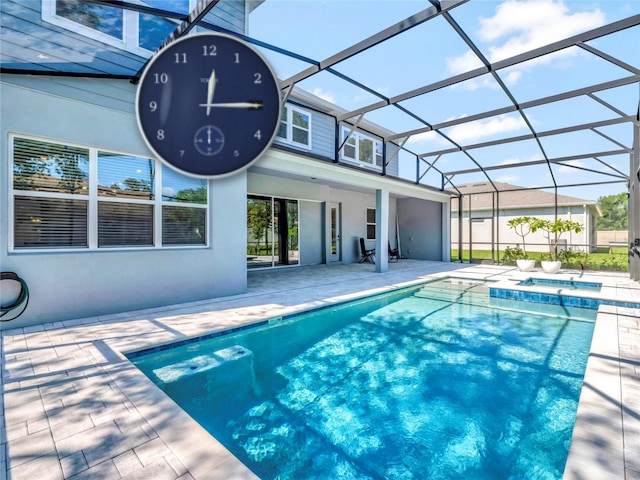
12,15
